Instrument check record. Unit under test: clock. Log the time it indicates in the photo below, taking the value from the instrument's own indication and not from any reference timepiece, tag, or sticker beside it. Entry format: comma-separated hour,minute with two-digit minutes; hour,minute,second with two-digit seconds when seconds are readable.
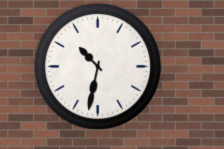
10,32
